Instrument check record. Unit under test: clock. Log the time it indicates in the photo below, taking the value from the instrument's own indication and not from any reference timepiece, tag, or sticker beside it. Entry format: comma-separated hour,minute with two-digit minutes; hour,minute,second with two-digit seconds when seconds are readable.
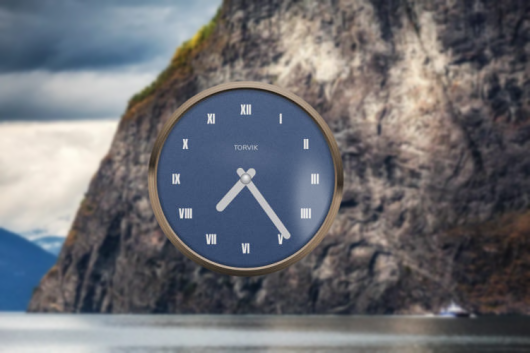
7,24
